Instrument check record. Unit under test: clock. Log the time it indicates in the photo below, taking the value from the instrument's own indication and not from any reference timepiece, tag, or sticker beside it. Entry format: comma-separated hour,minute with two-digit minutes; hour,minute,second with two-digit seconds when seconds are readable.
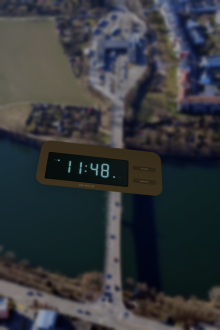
11,48
